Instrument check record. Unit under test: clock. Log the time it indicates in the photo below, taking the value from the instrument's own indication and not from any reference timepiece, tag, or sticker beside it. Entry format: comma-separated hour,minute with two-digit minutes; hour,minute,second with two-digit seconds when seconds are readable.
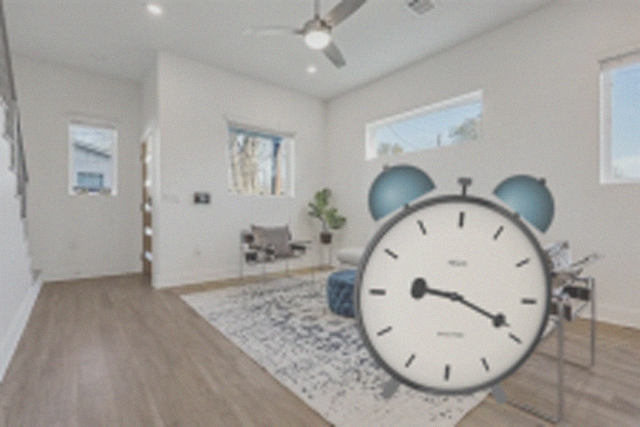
9,19
